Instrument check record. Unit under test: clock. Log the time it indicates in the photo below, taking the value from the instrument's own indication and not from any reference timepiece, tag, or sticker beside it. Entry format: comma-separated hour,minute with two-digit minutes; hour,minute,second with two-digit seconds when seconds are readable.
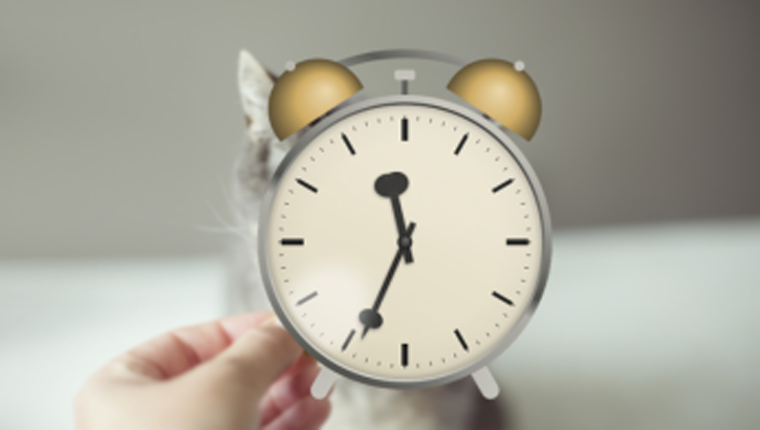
11,34
